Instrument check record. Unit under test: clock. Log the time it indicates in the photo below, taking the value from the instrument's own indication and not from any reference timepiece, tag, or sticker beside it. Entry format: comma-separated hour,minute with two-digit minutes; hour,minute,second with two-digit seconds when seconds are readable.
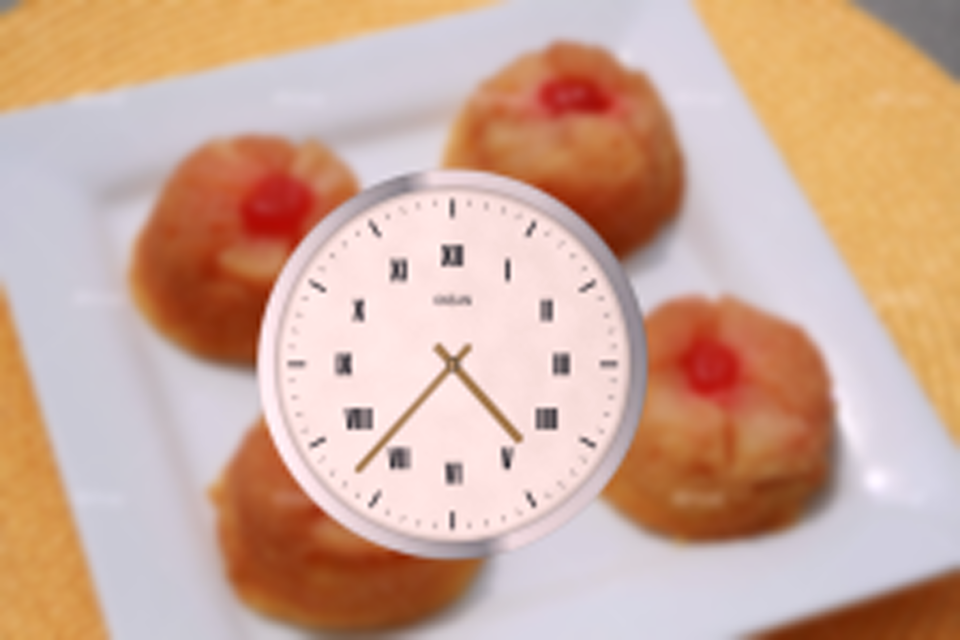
4,37
